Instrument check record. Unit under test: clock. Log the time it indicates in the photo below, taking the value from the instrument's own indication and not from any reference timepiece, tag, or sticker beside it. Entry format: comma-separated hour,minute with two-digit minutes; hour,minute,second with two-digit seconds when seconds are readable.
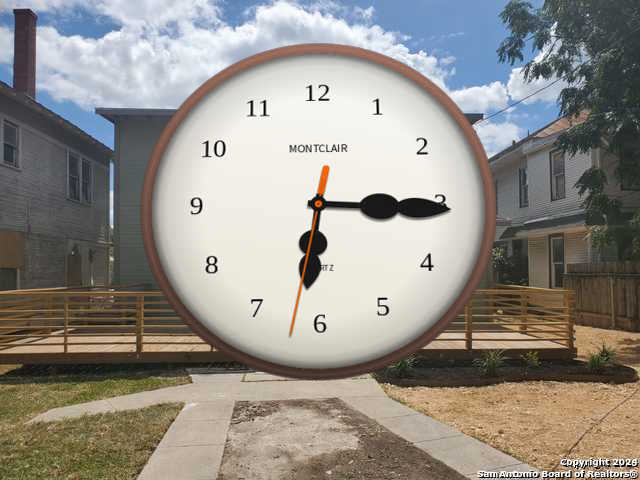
6,15,32
